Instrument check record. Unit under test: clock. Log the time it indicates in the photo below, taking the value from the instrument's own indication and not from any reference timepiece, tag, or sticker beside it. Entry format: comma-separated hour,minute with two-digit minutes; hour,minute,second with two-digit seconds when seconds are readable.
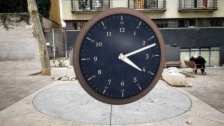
4,12
